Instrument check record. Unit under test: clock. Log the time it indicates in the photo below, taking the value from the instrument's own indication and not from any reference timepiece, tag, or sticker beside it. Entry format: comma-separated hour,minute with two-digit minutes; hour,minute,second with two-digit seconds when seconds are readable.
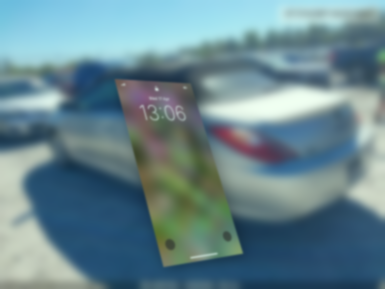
13,06
